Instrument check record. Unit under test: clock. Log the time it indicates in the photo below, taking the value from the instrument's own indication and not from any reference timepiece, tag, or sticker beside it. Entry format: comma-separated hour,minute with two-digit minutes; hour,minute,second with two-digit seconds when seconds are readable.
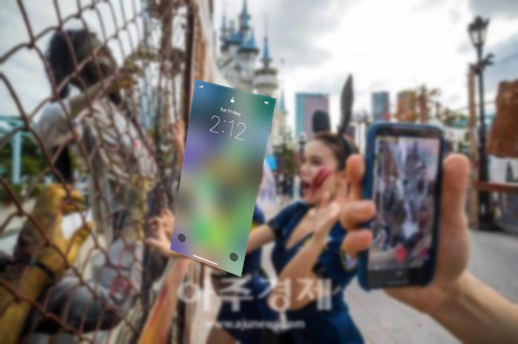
2,12
